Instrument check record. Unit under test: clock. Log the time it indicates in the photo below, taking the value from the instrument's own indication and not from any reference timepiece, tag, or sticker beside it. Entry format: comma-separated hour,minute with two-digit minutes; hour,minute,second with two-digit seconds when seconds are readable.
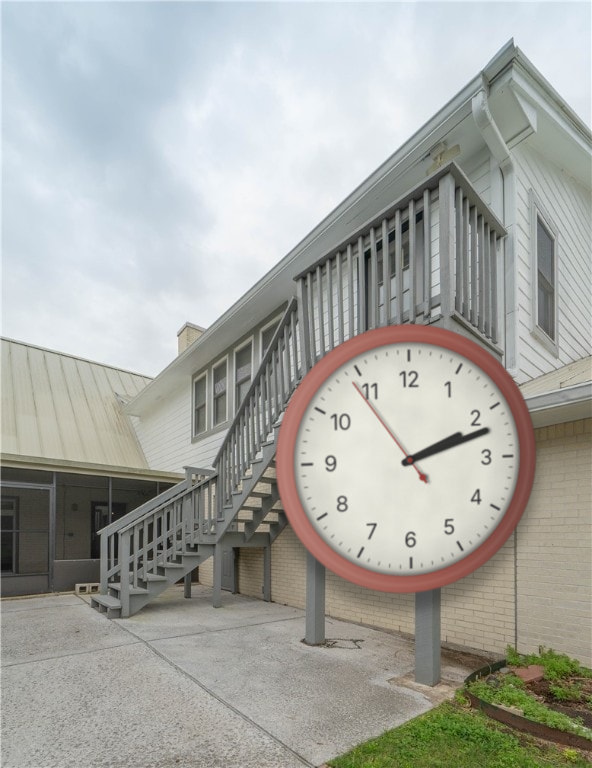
2,11,54
